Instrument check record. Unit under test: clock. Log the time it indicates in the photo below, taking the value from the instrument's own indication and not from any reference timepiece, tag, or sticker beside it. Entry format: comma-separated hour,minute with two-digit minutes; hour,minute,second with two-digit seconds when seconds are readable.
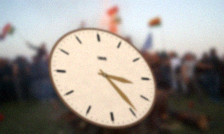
3,24
